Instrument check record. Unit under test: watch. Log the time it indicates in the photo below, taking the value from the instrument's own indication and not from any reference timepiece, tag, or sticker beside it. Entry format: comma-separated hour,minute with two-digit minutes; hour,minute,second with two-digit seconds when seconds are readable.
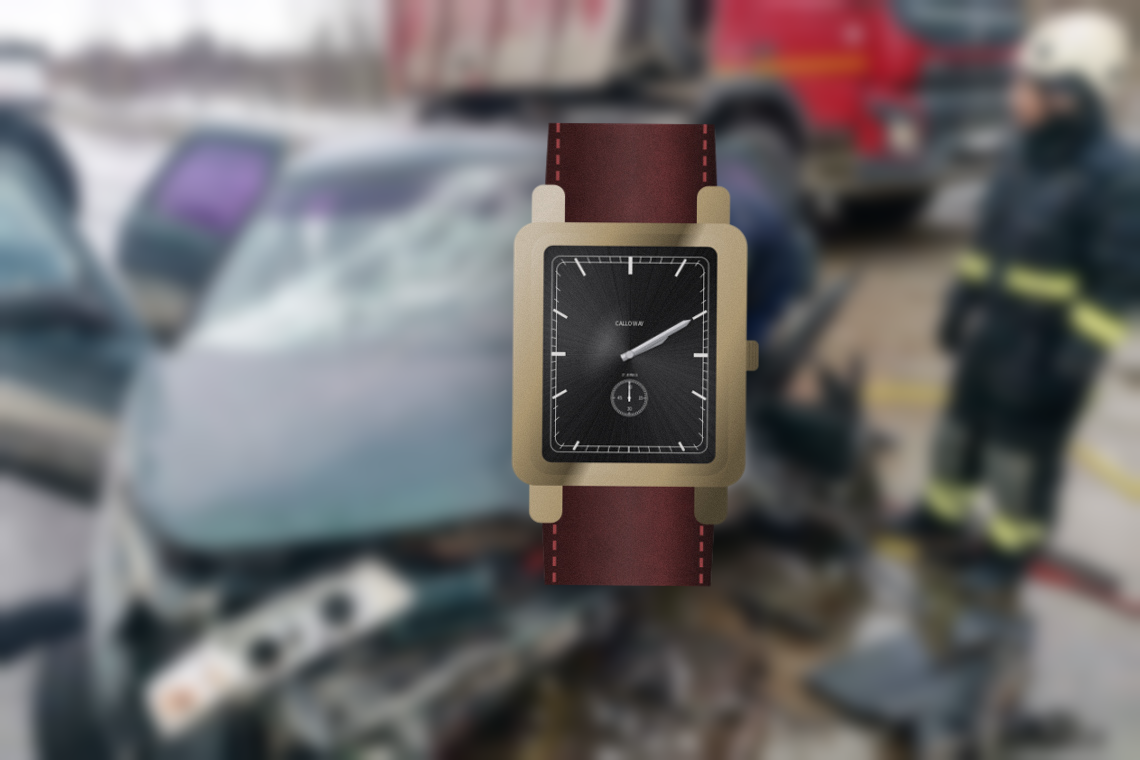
2,10
